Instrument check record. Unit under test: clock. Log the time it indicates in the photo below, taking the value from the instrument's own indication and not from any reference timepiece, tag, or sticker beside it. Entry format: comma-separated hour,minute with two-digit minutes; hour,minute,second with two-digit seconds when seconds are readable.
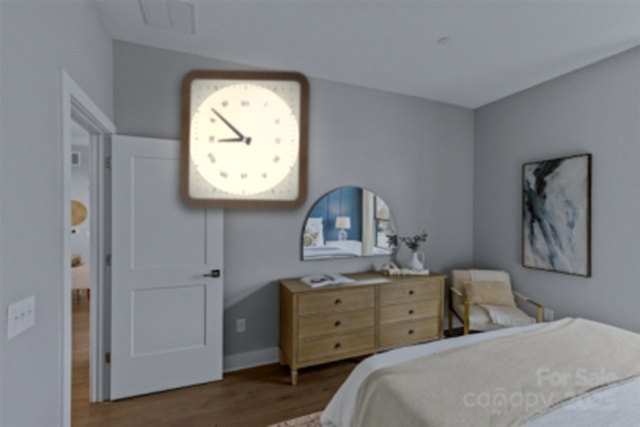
8,52
